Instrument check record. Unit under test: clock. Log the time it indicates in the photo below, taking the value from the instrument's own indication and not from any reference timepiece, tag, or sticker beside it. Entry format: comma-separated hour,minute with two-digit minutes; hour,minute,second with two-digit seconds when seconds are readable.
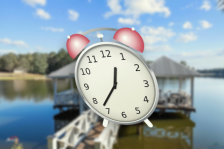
12,37
